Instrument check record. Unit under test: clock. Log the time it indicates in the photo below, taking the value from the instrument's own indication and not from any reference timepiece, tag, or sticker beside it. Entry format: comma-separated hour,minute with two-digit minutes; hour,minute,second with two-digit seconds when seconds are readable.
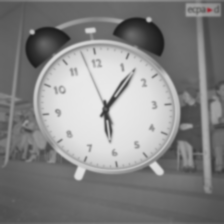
6,06,58
